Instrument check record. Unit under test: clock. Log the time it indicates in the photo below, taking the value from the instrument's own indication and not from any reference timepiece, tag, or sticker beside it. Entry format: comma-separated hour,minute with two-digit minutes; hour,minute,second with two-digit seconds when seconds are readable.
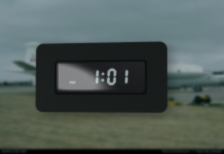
1,01
